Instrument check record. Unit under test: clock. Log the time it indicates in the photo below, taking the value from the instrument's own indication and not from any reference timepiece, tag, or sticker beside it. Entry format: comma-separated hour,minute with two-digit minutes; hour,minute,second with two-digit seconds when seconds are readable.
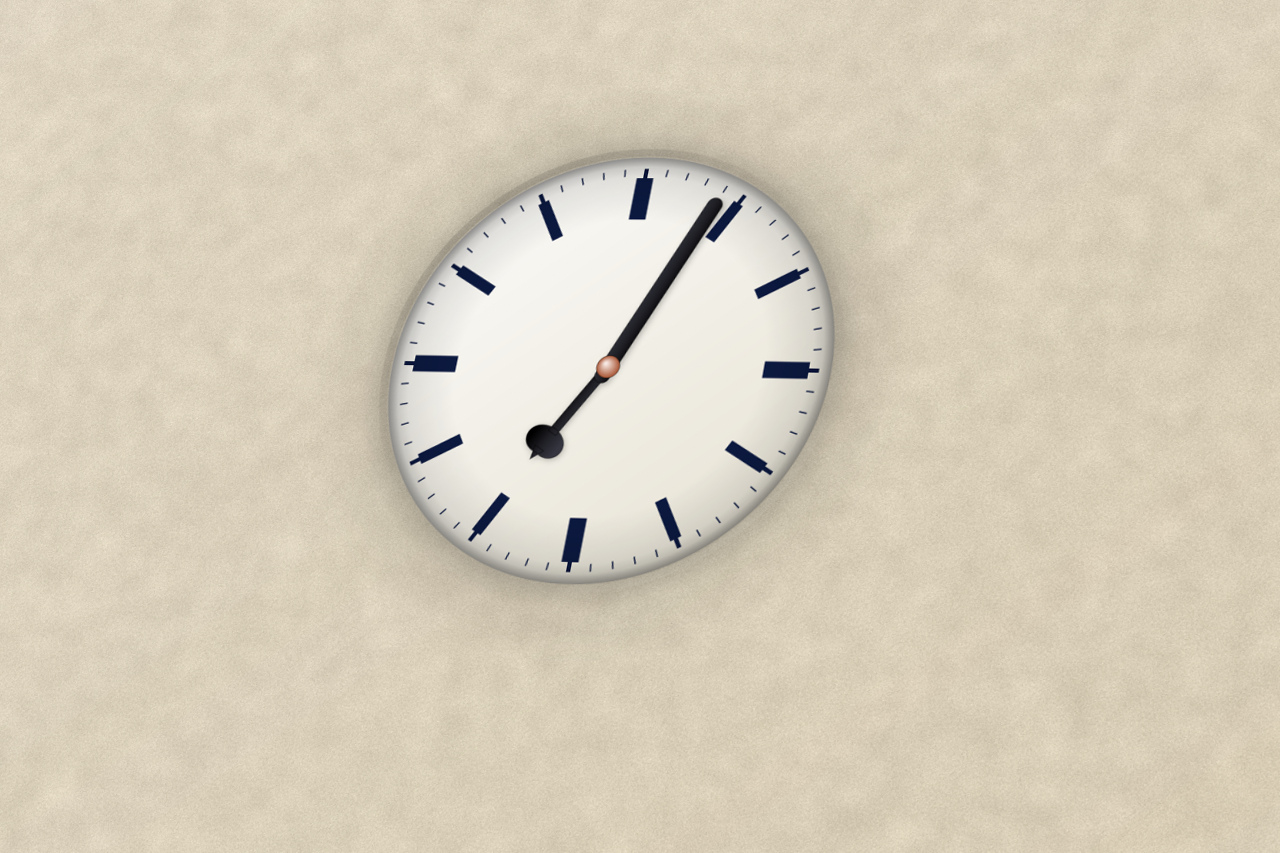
7,04
